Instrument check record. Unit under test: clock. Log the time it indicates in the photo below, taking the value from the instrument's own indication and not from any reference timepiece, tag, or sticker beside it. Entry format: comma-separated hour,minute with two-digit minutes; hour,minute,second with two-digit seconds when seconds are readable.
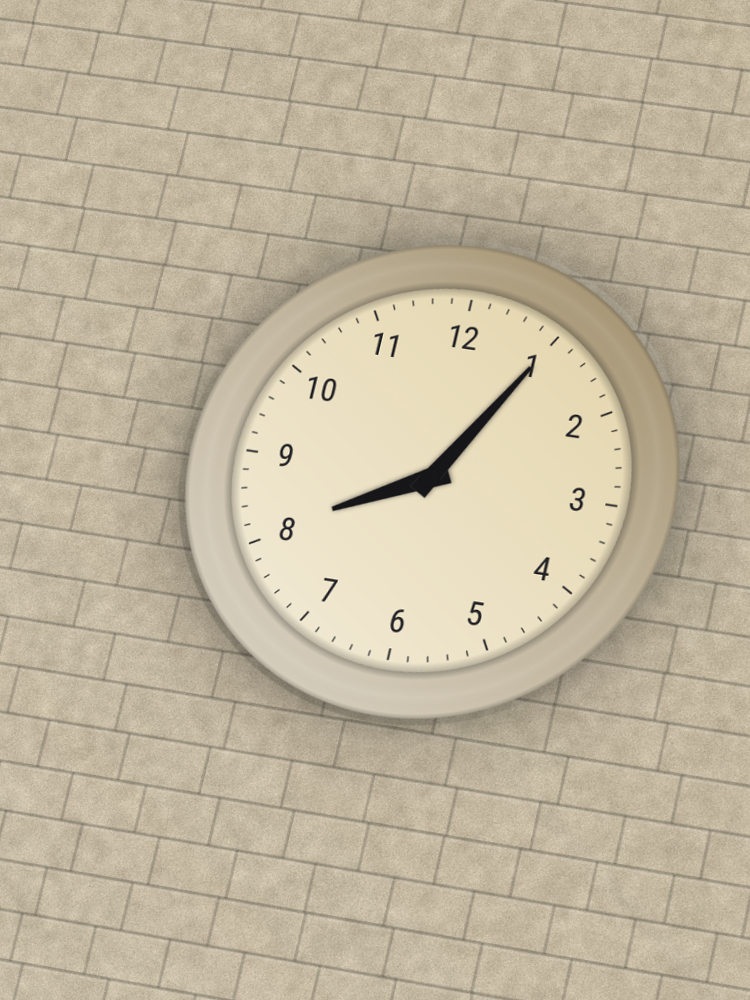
8,05
